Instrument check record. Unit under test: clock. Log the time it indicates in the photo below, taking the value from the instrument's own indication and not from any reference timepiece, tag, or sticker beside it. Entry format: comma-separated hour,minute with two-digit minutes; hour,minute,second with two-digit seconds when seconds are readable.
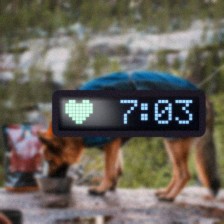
7,03
